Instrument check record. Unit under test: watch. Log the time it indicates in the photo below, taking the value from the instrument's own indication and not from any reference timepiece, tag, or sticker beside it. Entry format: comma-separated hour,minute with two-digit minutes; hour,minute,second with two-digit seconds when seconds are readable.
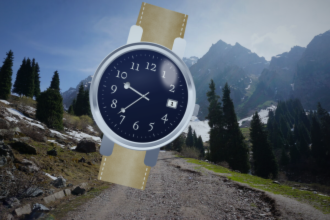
9,37
